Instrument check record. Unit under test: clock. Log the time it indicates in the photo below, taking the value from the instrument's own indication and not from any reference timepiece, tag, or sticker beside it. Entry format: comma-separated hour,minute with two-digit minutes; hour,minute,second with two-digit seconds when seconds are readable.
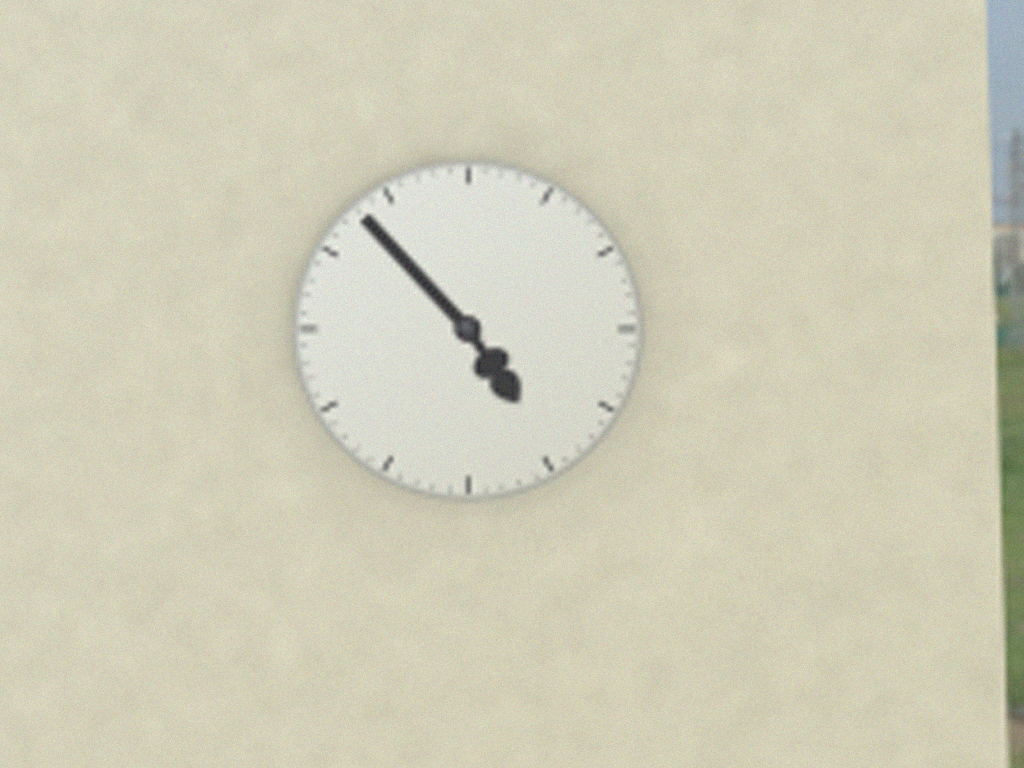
4,53
